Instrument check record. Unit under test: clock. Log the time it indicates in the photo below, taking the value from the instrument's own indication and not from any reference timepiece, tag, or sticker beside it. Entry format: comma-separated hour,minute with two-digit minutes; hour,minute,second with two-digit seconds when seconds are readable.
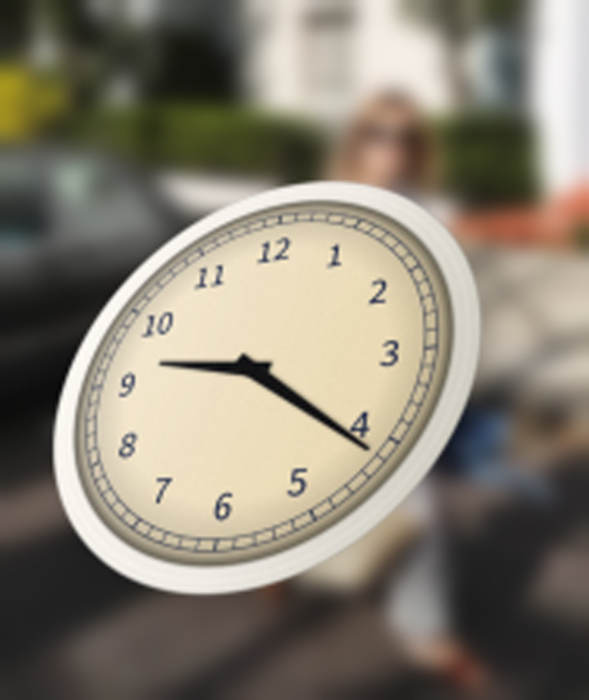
9,21
